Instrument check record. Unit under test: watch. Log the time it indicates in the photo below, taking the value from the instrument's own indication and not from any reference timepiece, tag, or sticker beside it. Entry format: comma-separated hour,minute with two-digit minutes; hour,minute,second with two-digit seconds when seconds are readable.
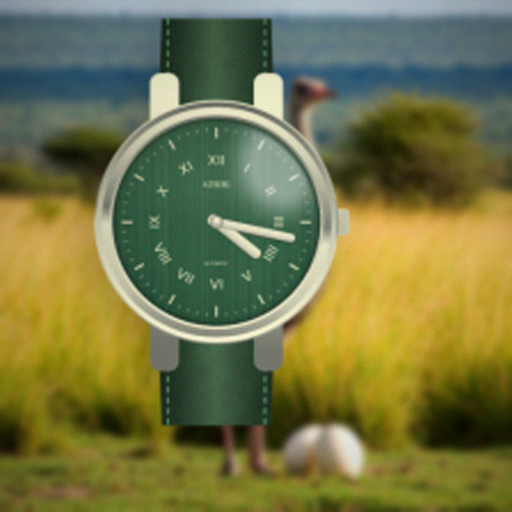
4,17
